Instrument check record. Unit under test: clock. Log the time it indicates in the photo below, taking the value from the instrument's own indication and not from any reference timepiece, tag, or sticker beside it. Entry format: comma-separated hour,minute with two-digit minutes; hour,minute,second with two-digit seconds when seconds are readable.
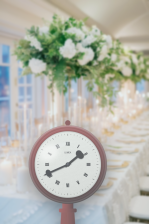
1,41
